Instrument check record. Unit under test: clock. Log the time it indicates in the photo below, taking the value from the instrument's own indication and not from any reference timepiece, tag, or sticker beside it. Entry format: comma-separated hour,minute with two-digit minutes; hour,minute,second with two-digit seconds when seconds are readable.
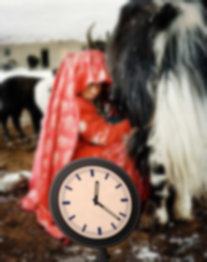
12,22
